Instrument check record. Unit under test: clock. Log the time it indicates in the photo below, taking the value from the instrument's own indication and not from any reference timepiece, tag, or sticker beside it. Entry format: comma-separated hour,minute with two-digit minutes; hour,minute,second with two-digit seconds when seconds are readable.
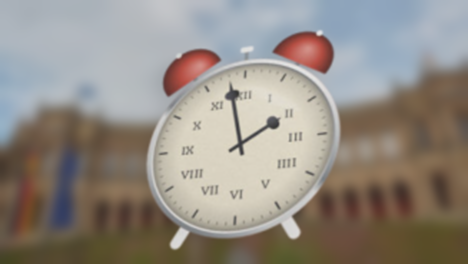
1,58
